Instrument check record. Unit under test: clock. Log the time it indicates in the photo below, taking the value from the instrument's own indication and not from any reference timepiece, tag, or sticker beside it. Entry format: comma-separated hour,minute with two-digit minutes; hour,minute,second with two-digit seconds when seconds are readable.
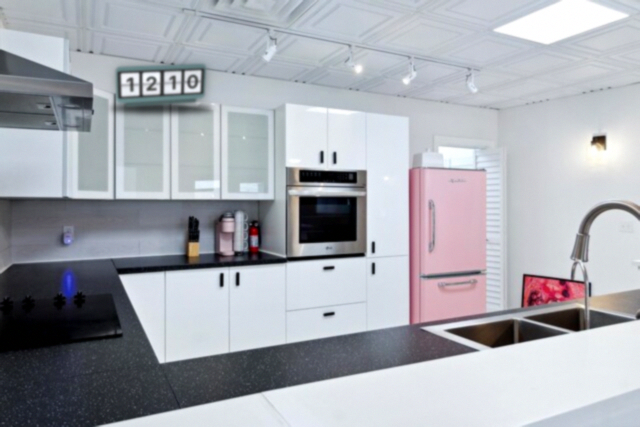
12,10
